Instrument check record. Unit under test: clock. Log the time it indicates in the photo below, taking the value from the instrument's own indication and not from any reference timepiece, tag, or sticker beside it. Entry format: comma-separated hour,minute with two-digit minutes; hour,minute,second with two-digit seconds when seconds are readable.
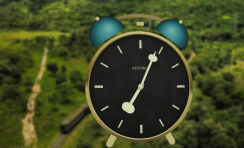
7,04
